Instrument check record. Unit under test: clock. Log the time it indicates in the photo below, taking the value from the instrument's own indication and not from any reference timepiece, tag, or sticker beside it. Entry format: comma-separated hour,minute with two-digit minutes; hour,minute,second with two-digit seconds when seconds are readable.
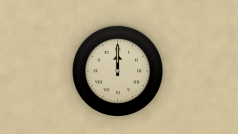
12,00
